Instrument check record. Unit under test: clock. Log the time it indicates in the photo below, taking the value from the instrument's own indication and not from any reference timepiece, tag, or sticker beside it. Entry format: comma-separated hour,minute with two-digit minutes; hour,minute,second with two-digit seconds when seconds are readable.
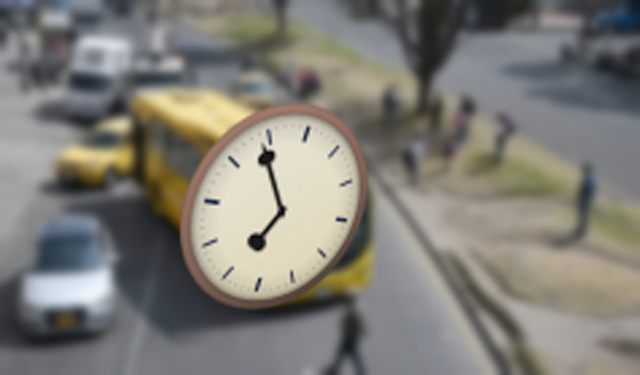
6,54
